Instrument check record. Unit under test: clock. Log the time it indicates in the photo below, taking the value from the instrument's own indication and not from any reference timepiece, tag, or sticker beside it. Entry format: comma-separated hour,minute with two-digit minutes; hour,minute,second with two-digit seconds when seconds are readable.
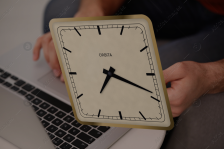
7,19
